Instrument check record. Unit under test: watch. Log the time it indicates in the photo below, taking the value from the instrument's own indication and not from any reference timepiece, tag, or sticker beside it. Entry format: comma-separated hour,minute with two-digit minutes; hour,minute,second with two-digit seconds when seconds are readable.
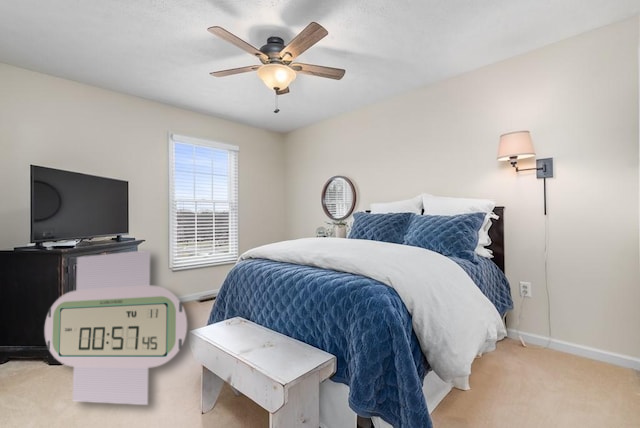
0,57,45
